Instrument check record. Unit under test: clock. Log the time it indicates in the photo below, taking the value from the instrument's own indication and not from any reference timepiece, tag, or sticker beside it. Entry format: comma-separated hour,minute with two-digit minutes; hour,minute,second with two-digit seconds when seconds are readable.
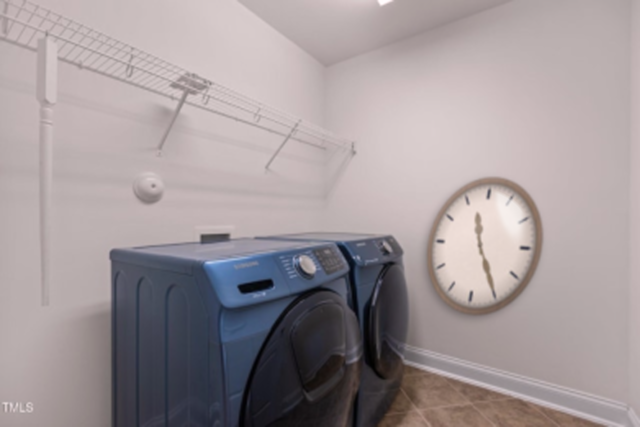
11,25
